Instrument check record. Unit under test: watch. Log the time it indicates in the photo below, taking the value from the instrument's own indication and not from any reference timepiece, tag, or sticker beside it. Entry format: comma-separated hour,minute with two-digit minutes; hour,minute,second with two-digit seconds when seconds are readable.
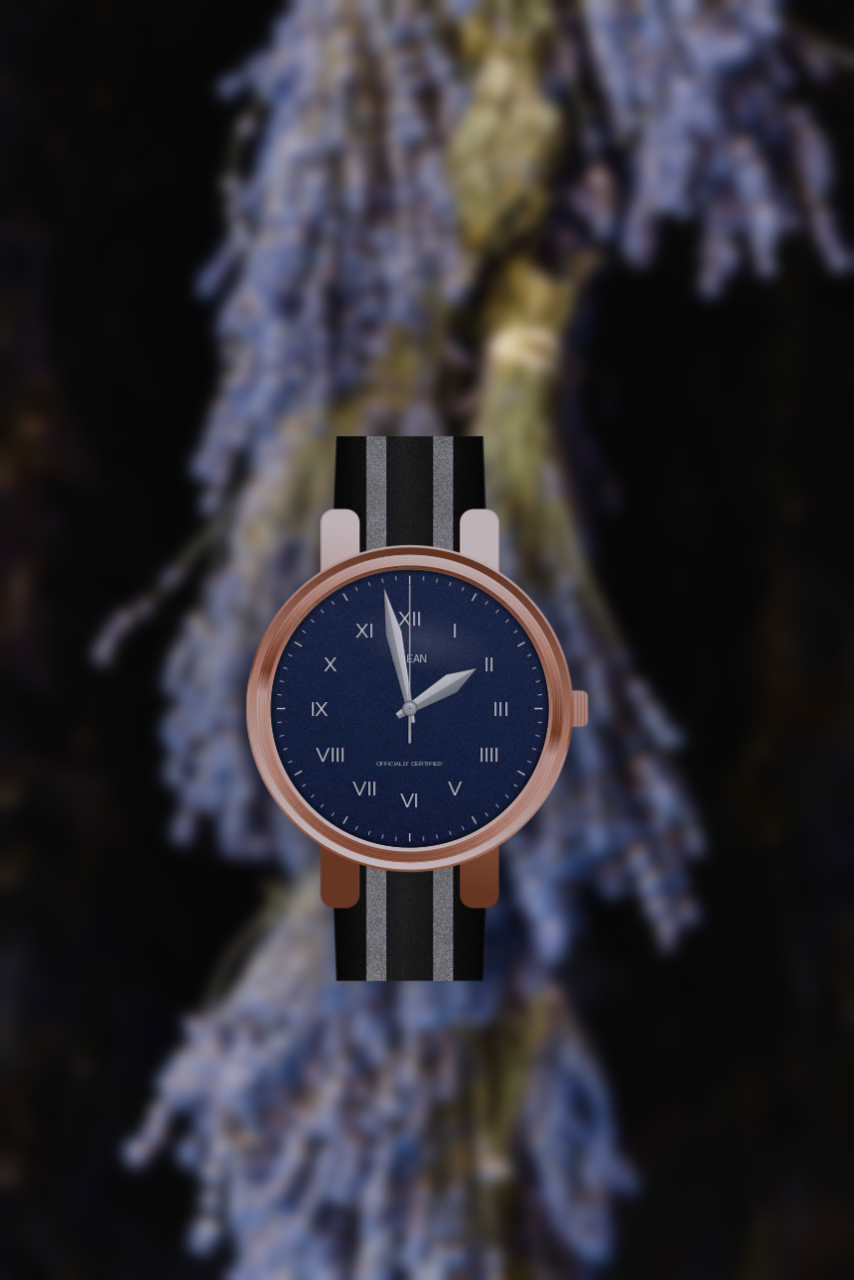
1,58,00
